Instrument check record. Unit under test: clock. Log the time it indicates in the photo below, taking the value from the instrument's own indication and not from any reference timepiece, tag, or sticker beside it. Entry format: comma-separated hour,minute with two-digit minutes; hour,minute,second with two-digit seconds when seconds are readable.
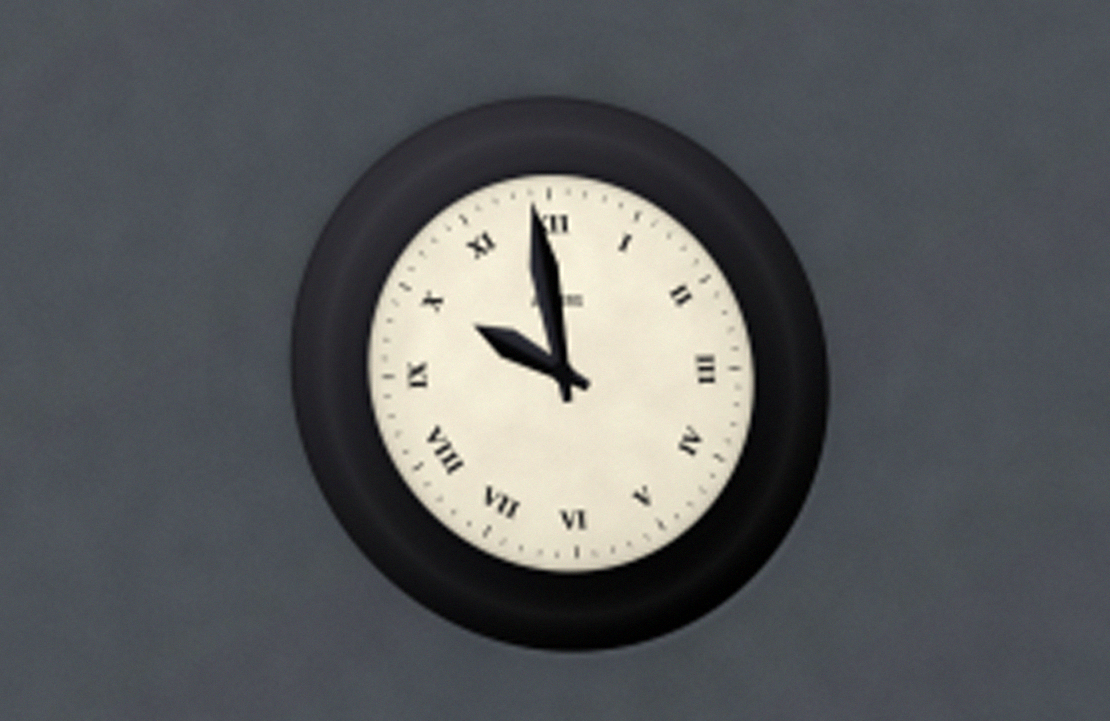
9,59
